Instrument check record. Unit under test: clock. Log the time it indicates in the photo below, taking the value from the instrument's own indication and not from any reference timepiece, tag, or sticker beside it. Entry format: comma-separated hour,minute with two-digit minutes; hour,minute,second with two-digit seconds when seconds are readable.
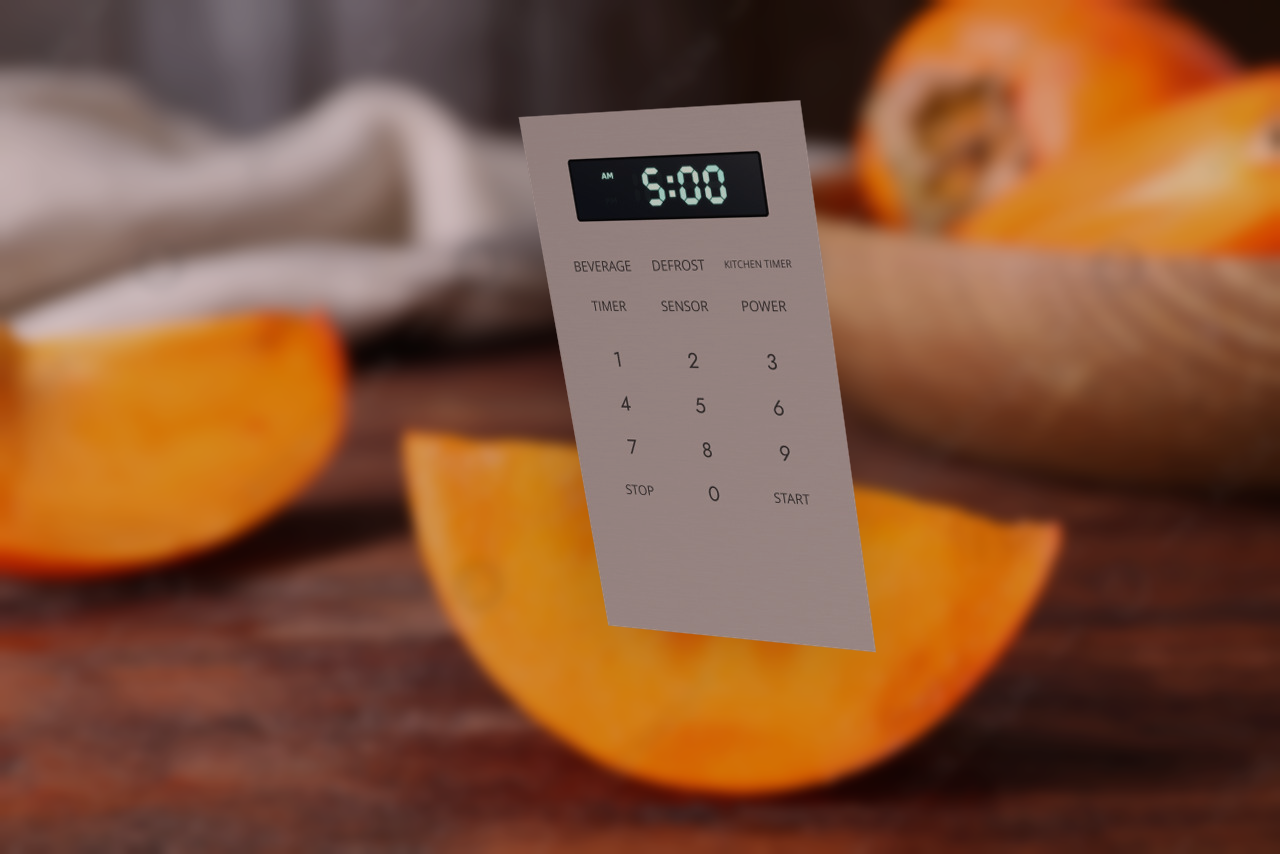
5,00
